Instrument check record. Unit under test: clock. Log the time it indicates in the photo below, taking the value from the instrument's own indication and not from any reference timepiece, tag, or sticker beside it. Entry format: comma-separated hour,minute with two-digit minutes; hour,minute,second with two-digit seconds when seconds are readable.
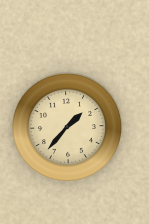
1,37
